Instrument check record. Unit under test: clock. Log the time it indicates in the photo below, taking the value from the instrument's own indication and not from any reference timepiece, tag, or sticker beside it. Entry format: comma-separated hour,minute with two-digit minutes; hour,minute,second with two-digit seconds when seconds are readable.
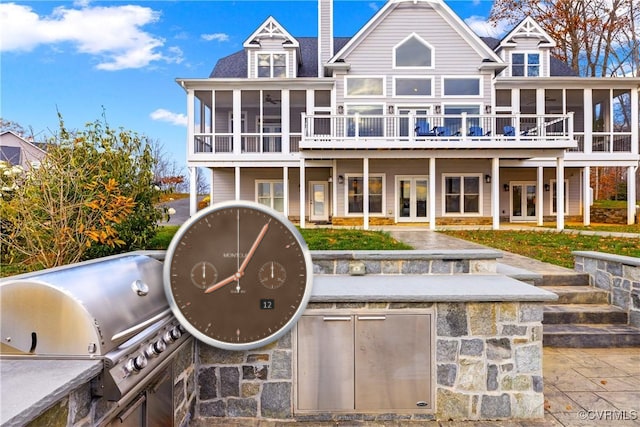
8,05
